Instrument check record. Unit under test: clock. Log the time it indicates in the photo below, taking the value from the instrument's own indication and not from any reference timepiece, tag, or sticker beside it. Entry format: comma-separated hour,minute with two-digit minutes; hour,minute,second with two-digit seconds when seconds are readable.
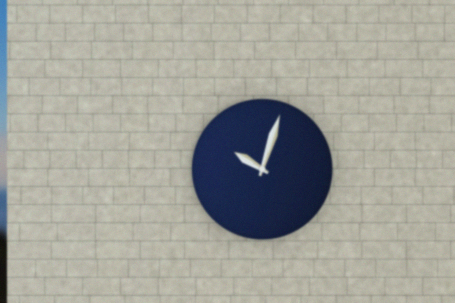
10,03
